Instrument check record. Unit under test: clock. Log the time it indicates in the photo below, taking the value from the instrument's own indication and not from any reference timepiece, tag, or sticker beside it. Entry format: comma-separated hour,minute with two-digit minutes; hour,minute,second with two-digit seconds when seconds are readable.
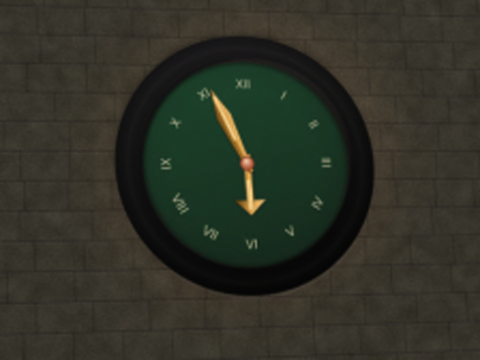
5,56
